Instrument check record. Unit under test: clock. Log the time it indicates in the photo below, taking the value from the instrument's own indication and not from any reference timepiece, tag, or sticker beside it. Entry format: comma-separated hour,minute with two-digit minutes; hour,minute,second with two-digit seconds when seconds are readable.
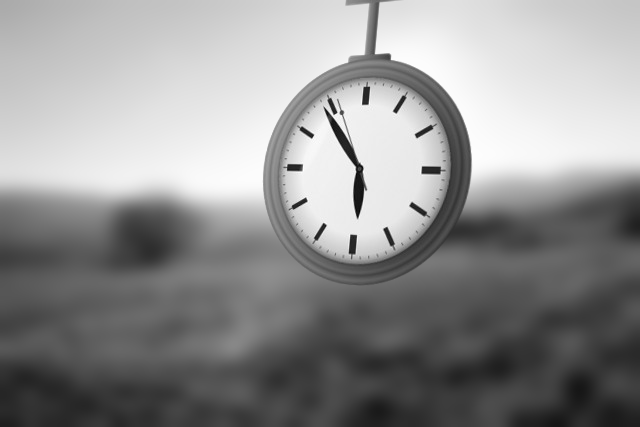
5,53,56
